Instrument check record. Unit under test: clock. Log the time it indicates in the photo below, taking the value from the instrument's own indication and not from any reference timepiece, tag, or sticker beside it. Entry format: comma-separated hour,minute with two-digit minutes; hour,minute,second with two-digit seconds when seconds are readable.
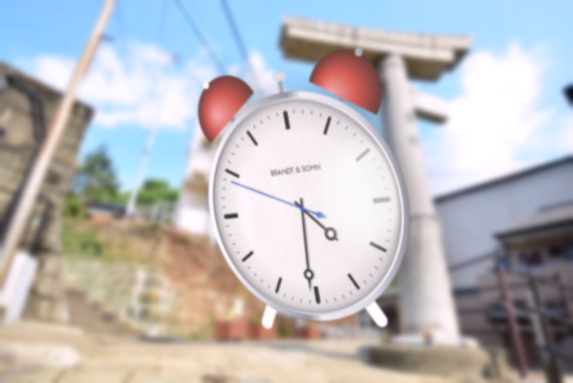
4,30,49
